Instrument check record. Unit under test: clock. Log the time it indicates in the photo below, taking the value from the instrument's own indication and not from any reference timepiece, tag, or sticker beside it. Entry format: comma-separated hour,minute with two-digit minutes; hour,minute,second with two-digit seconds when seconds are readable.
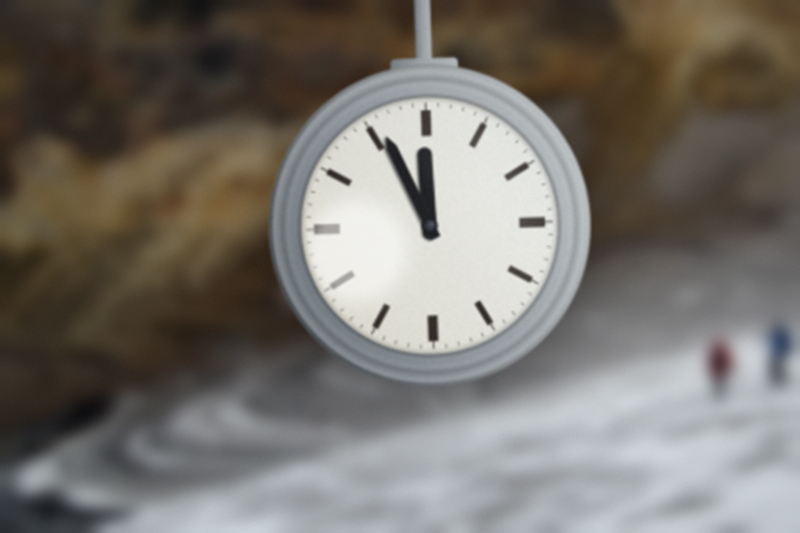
11,56
